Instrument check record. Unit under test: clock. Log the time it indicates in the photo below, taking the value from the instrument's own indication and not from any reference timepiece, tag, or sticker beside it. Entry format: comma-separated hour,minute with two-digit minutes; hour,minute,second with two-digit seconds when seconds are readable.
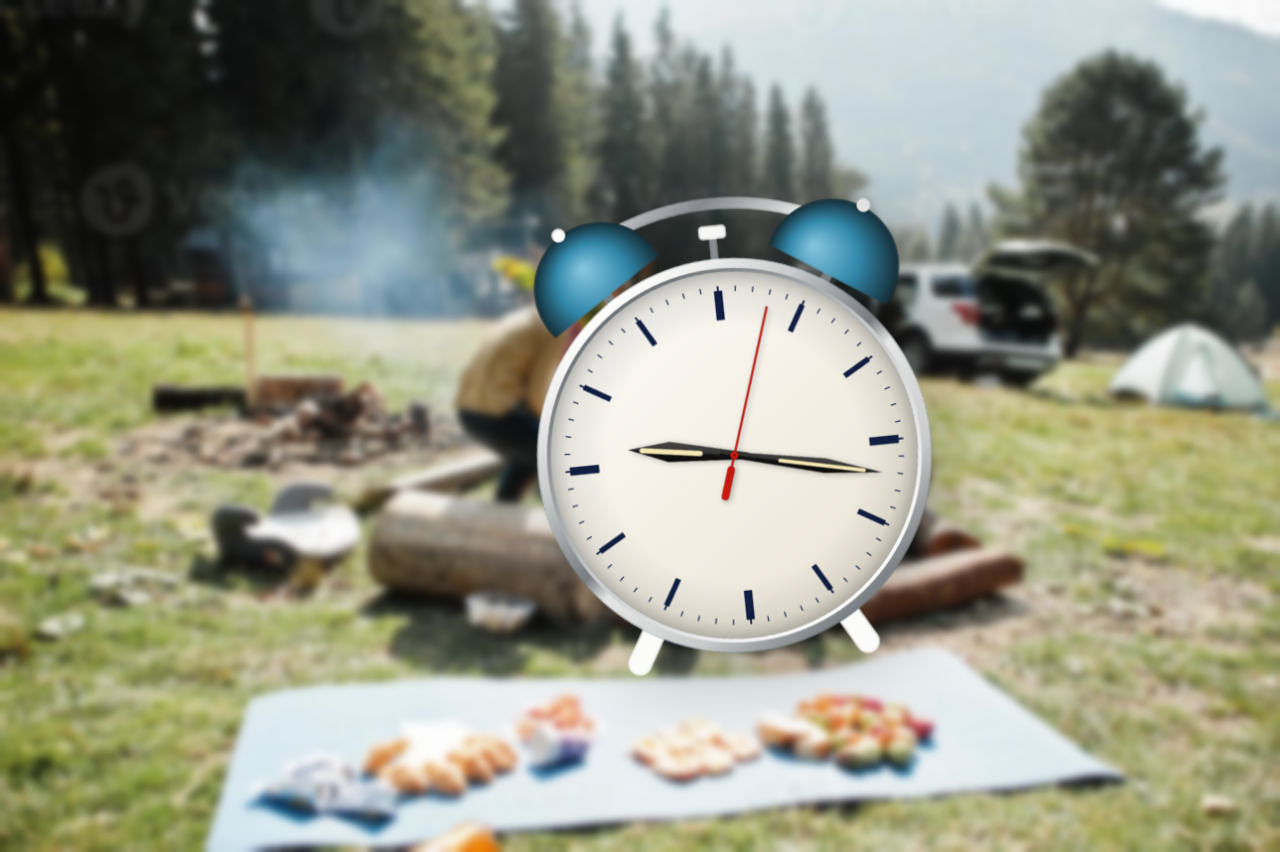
9,17,03
